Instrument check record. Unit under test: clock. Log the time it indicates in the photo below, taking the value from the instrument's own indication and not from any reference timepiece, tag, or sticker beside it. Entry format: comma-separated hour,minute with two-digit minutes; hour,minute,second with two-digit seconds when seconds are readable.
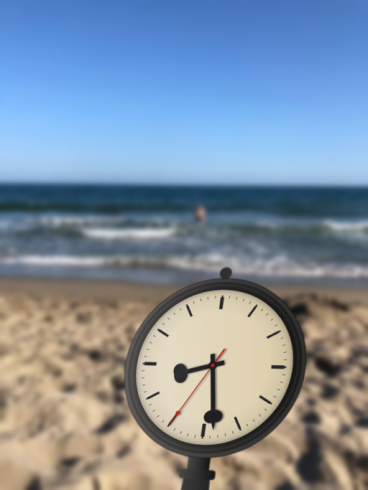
8,28,35
